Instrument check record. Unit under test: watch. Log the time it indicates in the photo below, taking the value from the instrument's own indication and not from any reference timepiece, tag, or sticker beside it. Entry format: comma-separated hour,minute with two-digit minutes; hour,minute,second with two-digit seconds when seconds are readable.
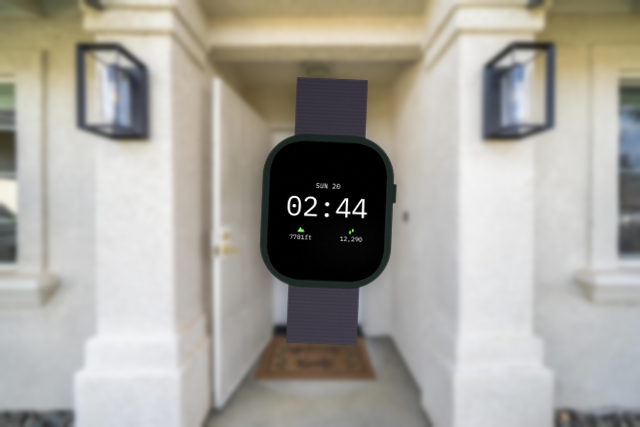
2,44
